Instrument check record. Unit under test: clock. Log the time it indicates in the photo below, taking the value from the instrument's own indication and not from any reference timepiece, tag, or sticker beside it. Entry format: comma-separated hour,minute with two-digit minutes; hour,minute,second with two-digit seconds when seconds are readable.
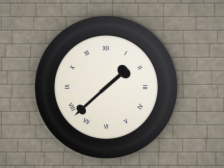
1,38
